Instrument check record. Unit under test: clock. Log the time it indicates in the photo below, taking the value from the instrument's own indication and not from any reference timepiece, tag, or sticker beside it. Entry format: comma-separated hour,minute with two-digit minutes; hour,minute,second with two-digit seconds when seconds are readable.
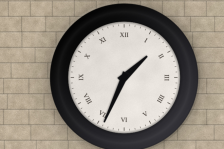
1,34
